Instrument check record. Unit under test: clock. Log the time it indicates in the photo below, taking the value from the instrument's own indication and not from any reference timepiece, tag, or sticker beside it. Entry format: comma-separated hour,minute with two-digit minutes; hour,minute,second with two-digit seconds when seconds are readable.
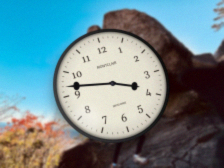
3,47
